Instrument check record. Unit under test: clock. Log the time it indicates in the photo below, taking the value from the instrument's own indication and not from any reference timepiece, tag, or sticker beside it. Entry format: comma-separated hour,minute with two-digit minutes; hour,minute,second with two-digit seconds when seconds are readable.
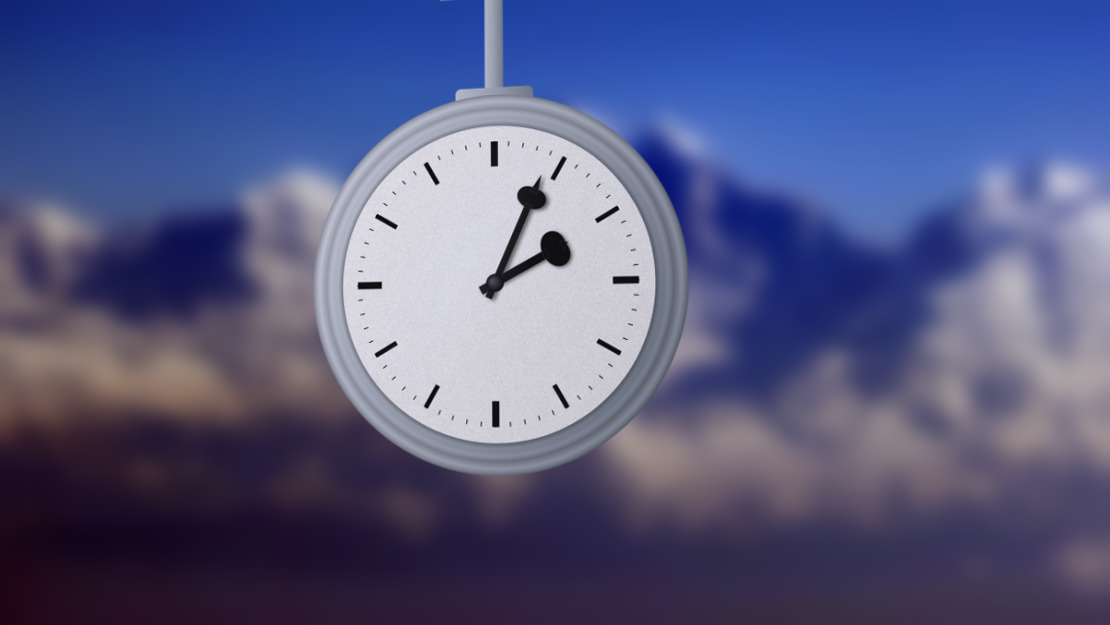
2,04
